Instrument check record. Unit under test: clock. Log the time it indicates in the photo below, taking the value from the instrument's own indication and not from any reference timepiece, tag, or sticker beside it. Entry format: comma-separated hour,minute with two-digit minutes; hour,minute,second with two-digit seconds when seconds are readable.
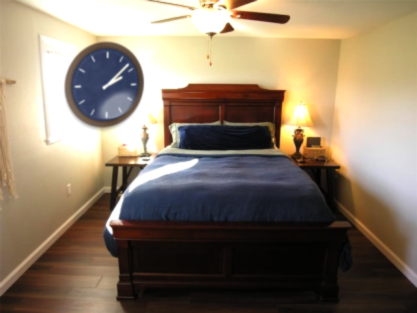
2,08
